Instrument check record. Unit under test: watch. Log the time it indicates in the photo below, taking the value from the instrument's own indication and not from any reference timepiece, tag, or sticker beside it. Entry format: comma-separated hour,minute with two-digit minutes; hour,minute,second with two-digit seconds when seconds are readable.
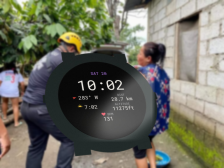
10,02
